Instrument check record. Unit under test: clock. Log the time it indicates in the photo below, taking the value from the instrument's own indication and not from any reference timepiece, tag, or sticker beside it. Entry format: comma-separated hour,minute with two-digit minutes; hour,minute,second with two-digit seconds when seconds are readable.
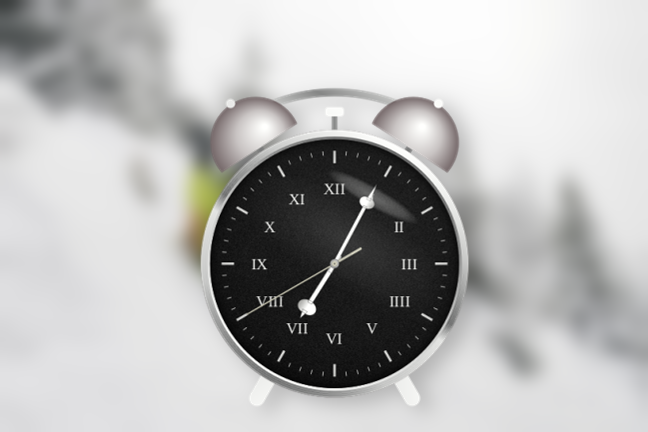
7,04,40
